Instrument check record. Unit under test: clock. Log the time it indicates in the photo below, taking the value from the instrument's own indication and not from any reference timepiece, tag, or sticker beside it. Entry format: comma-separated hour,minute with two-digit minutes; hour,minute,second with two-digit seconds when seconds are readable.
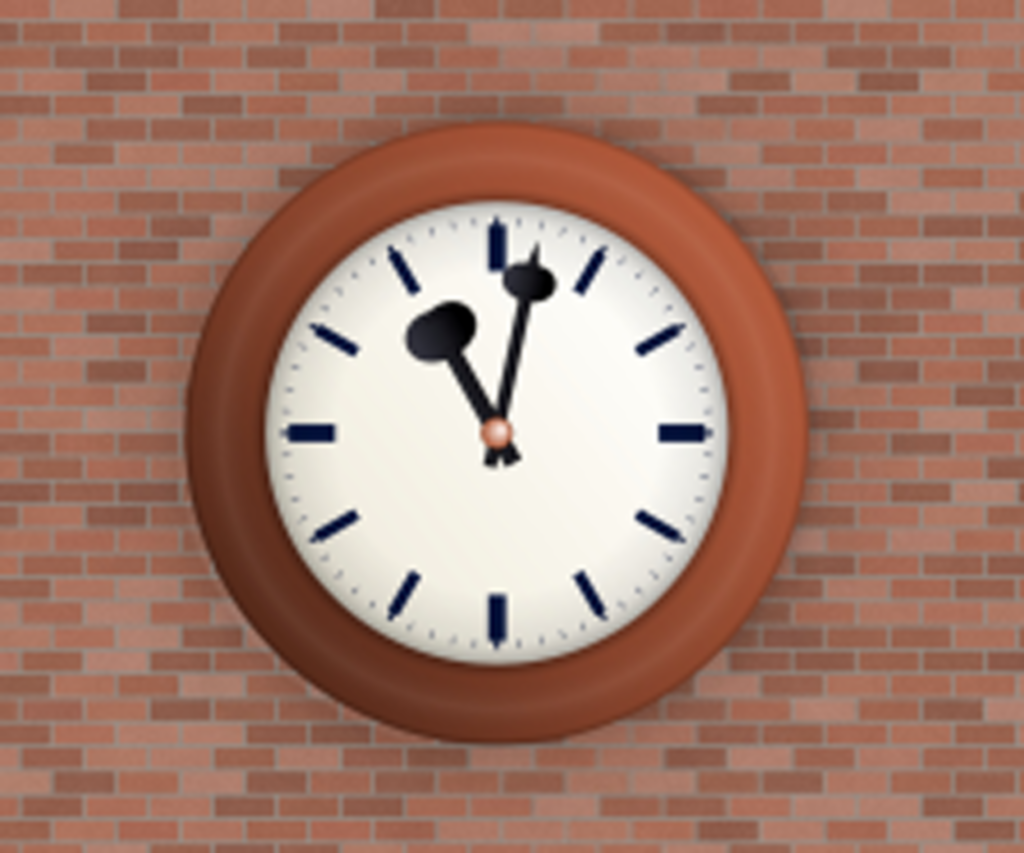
11,02
